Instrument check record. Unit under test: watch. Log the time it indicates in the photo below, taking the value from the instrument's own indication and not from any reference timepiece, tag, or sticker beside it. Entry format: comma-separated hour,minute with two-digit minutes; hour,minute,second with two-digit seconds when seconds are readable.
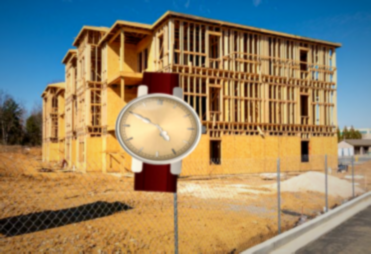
4,50
